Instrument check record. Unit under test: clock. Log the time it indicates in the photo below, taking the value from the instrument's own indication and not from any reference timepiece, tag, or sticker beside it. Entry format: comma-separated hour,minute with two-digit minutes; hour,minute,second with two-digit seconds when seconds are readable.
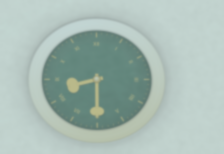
8,30
